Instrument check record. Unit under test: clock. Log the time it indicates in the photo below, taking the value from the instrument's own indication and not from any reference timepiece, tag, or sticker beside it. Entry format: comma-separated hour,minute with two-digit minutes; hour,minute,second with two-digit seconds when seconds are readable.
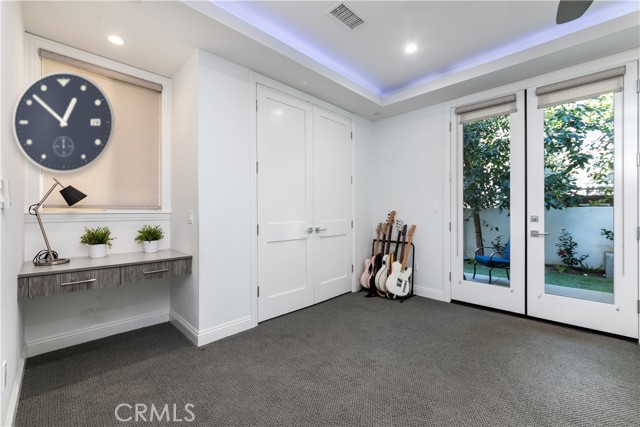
12,52
